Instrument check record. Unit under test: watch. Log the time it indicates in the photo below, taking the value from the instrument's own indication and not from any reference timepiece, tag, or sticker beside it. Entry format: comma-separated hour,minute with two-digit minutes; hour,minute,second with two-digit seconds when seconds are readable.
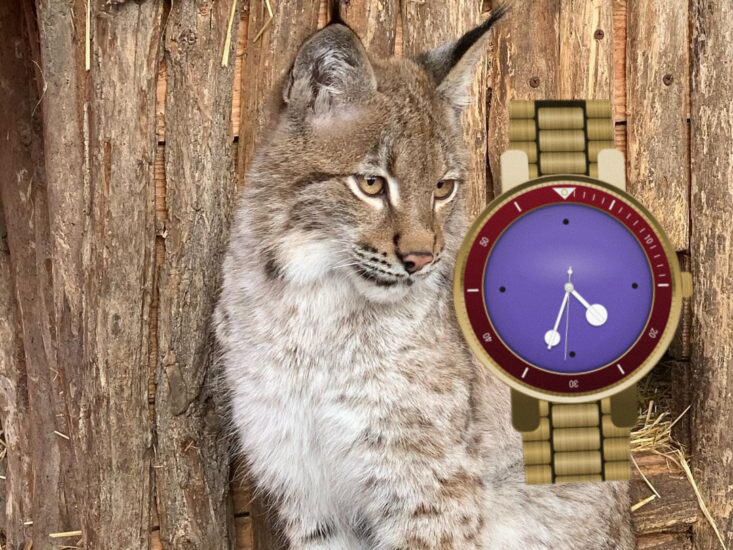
4,33,31
